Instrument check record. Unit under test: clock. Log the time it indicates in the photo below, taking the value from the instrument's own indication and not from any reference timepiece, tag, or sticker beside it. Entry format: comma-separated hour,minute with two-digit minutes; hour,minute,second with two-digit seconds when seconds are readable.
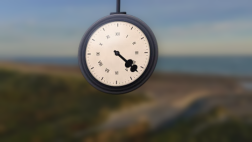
4,22
